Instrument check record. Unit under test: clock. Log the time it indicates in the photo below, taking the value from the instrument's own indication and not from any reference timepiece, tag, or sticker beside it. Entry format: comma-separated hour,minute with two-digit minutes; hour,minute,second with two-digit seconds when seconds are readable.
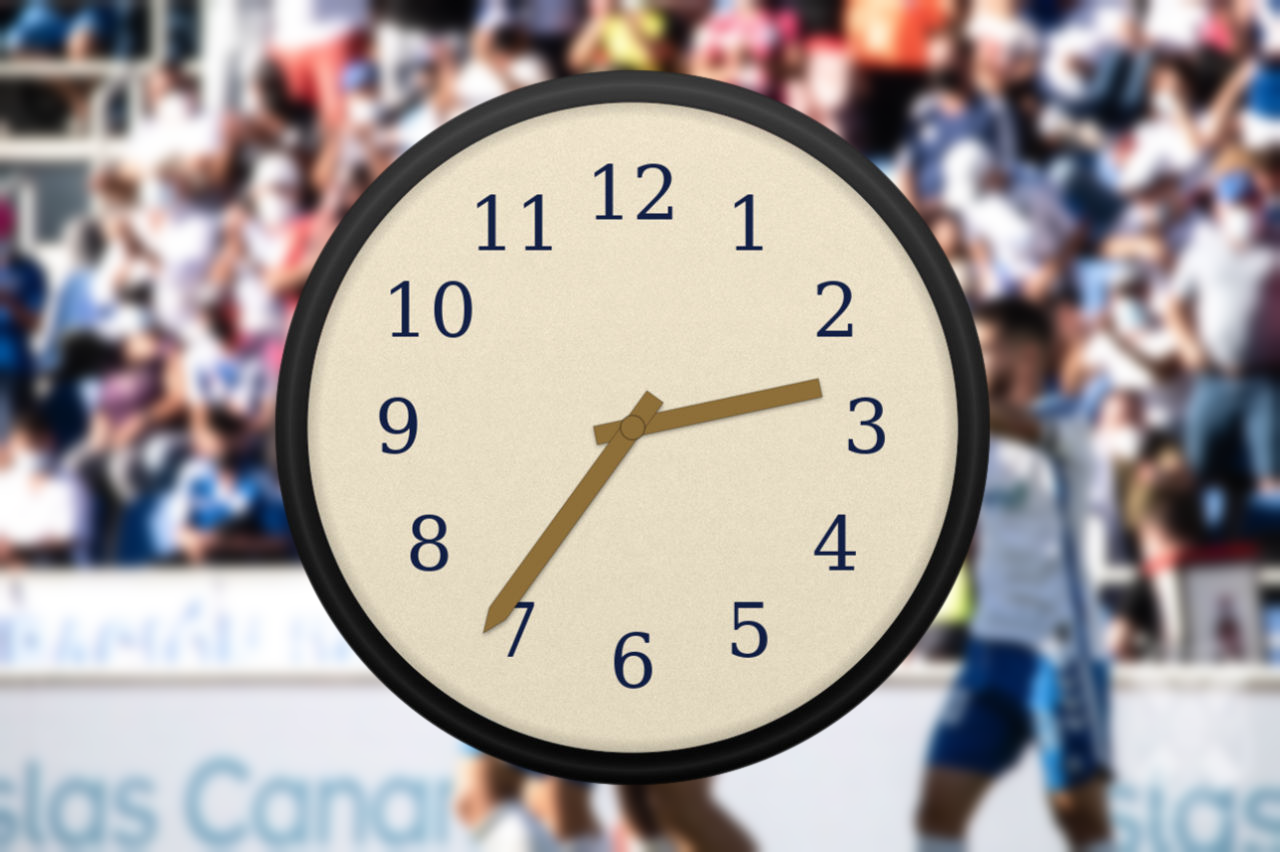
2,36
